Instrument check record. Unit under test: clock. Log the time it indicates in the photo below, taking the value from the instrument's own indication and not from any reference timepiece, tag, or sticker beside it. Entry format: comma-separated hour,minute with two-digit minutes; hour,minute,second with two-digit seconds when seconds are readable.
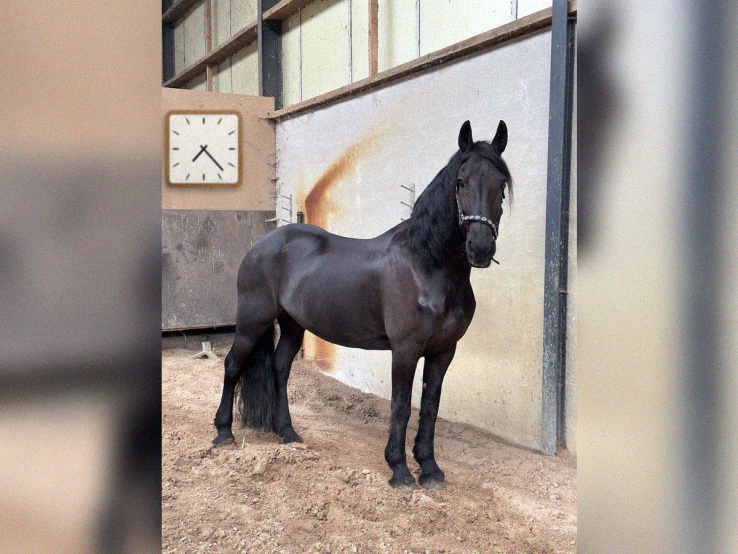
7,23
